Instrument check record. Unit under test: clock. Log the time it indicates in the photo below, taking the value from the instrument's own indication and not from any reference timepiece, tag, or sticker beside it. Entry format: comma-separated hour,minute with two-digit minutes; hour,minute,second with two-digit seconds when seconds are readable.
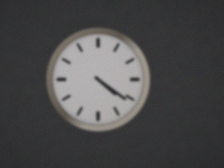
4,21
